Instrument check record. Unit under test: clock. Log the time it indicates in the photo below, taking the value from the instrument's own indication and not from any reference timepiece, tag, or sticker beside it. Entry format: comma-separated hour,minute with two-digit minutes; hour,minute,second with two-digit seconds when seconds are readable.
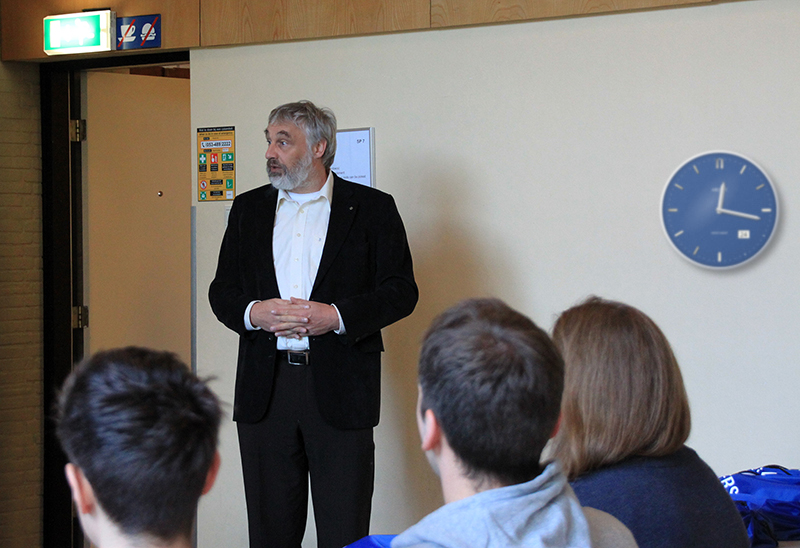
12,17
